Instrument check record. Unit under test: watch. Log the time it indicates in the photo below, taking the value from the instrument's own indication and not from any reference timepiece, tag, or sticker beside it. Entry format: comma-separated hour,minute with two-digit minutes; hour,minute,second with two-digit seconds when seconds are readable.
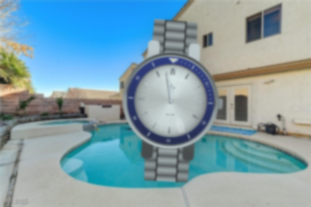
11,58
